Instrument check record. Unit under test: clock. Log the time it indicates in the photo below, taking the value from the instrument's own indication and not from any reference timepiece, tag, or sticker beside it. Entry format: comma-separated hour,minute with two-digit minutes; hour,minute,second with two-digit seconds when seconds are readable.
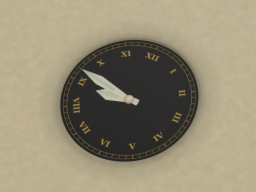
8,47
